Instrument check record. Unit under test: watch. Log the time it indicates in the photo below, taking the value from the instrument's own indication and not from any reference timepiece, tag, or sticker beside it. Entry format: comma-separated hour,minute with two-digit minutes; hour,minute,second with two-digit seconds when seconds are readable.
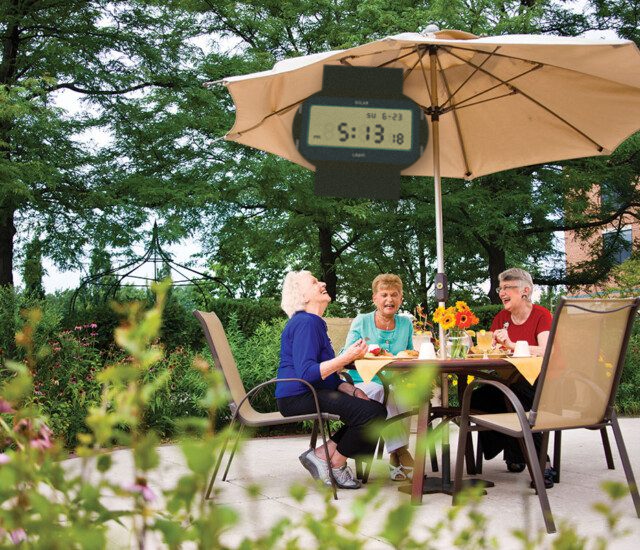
5,13,18
